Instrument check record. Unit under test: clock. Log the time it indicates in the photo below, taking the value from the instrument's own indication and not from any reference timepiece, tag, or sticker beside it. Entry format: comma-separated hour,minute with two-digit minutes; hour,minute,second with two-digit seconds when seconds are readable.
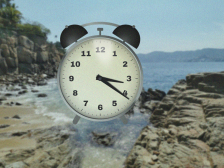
3,21
